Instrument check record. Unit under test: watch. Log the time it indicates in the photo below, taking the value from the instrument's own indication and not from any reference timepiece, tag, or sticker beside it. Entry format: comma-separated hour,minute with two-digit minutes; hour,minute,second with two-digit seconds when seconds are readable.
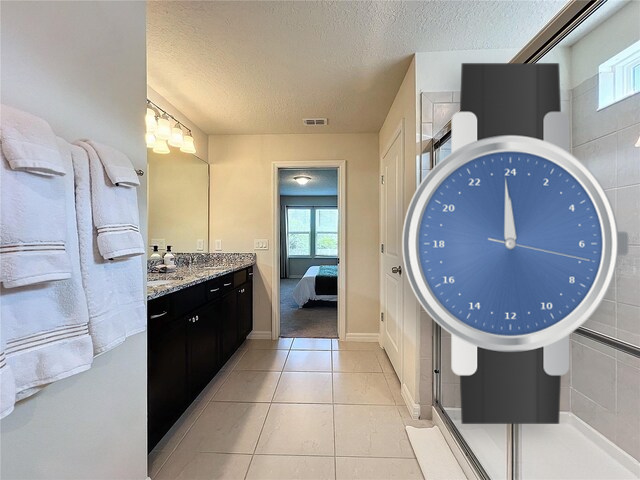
23,59,17
